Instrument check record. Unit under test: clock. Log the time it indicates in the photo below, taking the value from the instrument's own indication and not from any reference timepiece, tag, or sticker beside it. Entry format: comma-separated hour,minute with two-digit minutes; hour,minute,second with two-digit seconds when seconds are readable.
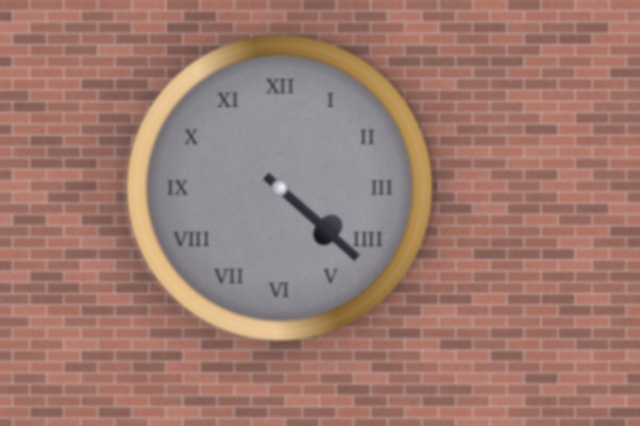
4,22
